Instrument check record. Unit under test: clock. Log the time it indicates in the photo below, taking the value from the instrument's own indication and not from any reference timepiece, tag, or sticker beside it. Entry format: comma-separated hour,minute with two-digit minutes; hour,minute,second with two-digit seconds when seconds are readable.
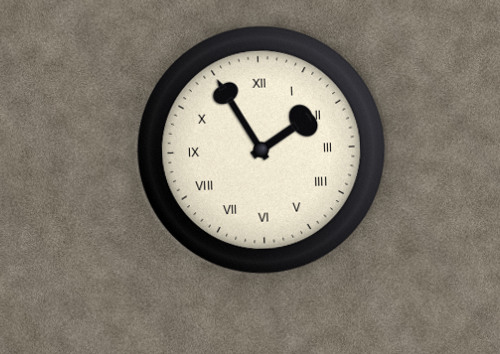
1,55
